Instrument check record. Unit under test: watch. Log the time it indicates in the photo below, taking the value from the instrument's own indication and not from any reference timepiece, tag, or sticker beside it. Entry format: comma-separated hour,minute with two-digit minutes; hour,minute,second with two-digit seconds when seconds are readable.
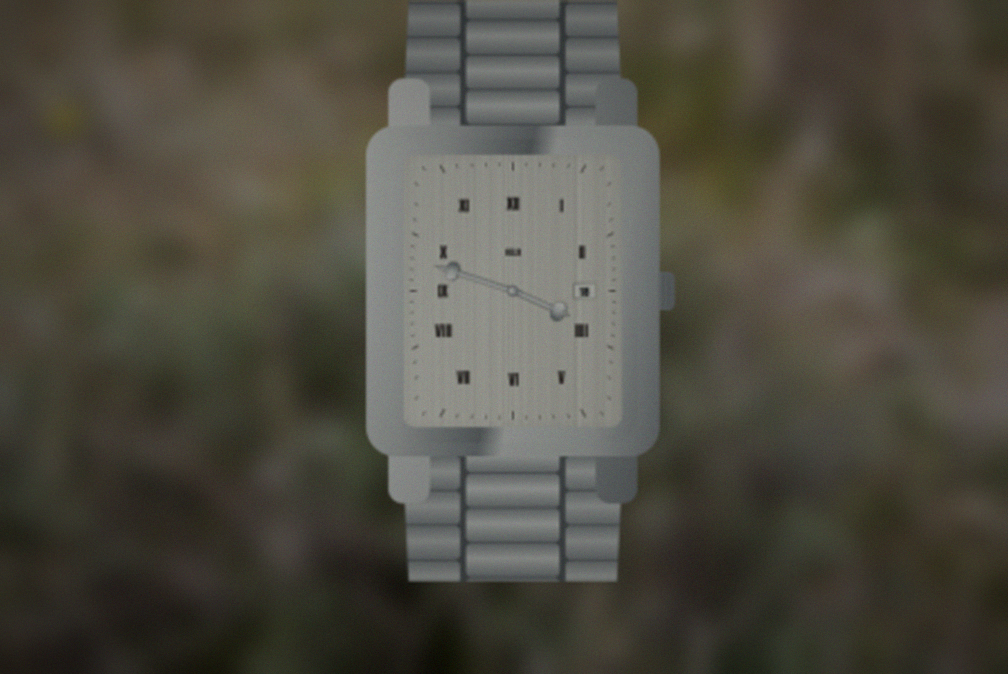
3,48
